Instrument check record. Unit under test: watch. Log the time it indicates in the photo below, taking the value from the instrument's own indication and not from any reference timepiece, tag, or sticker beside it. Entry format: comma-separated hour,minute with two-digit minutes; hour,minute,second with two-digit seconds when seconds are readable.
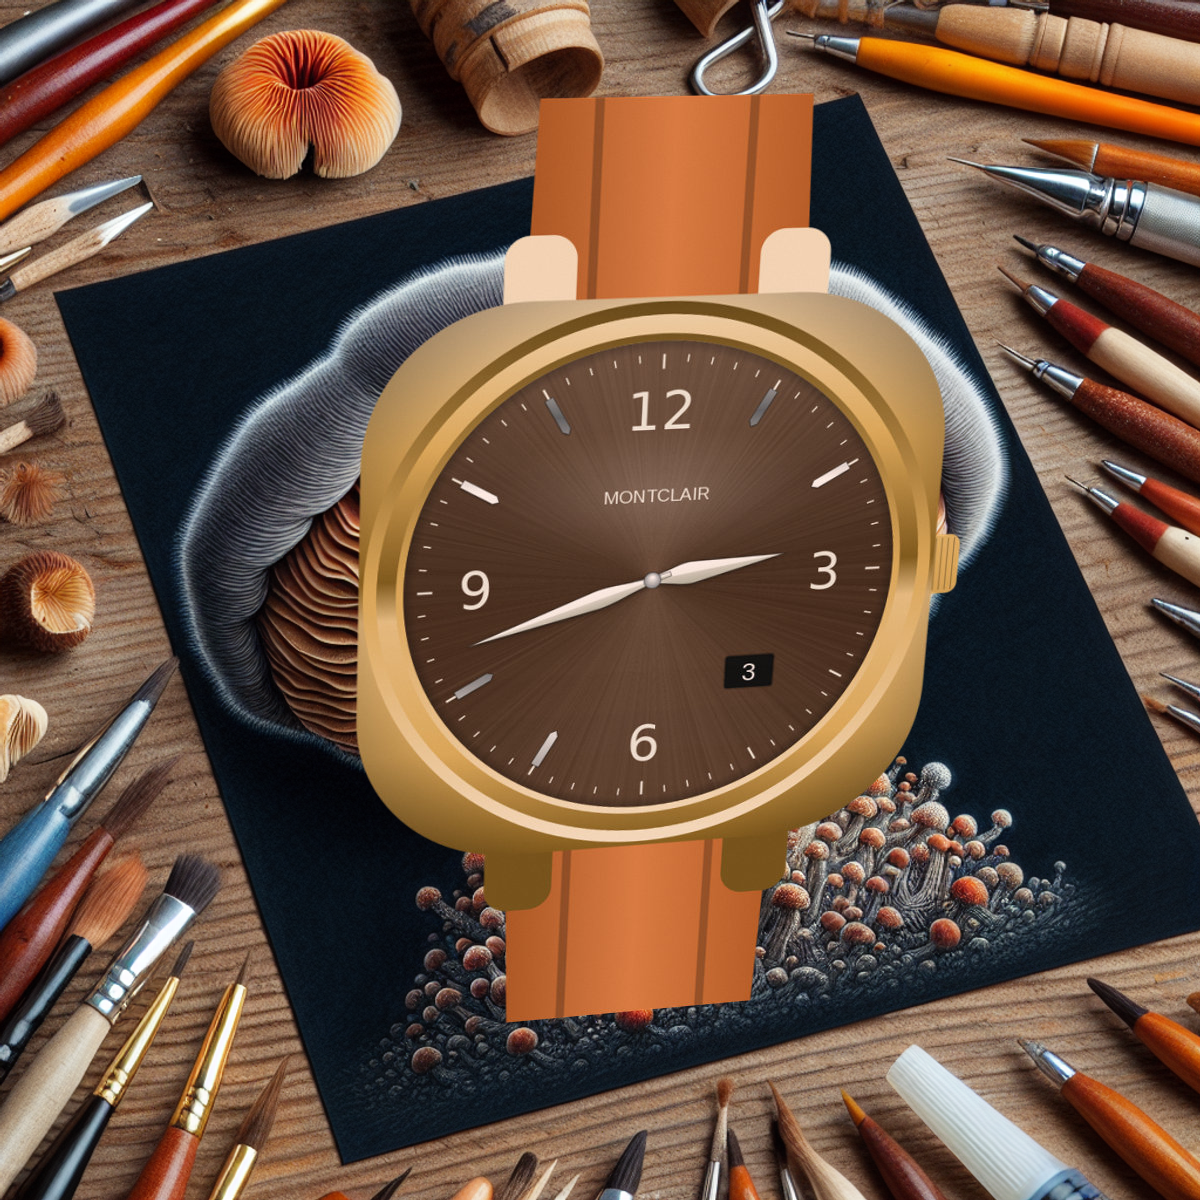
2,42
